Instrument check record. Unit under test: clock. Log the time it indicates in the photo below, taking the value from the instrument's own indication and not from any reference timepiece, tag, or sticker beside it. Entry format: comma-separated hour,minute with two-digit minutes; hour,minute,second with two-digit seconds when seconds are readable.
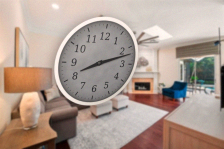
8,12
